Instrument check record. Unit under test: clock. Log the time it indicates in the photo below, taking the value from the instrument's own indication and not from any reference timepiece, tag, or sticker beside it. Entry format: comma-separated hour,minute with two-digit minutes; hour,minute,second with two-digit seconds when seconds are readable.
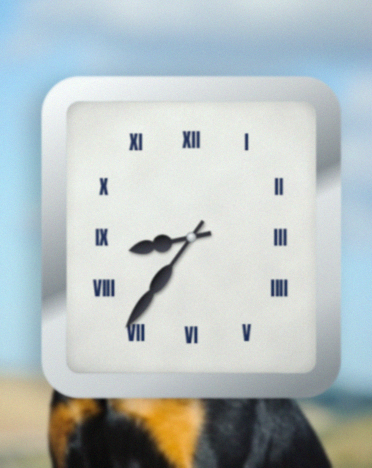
8,36
